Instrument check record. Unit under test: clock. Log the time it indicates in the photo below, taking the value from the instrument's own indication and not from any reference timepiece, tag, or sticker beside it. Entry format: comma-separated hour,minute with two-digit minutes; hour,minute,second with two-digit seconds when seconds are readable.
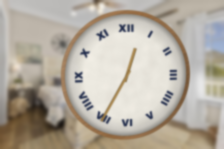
12,35
